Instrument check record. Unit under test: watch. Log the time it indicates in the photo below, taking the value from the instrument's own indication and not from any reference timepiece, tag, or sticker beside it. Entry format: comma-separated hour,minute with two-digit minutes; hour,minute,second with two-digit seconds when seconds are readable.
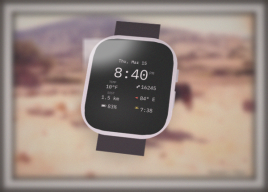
8,40
